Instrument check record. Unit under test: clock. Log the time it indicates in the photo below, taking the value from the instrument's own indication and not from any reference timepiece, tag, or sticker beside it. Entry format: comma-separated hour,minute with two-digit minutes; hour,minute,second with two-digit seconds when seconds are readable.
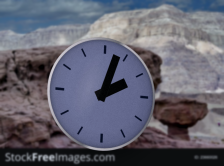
2,03
